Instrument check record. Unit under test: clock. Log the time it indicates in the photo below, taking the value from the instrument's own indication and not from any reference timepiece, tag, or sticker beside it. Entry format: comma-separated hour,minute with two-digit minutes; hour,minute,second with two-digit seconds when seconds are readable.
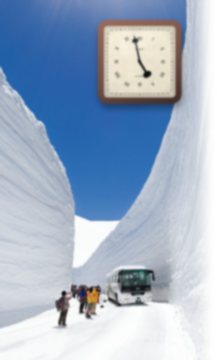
4,58
